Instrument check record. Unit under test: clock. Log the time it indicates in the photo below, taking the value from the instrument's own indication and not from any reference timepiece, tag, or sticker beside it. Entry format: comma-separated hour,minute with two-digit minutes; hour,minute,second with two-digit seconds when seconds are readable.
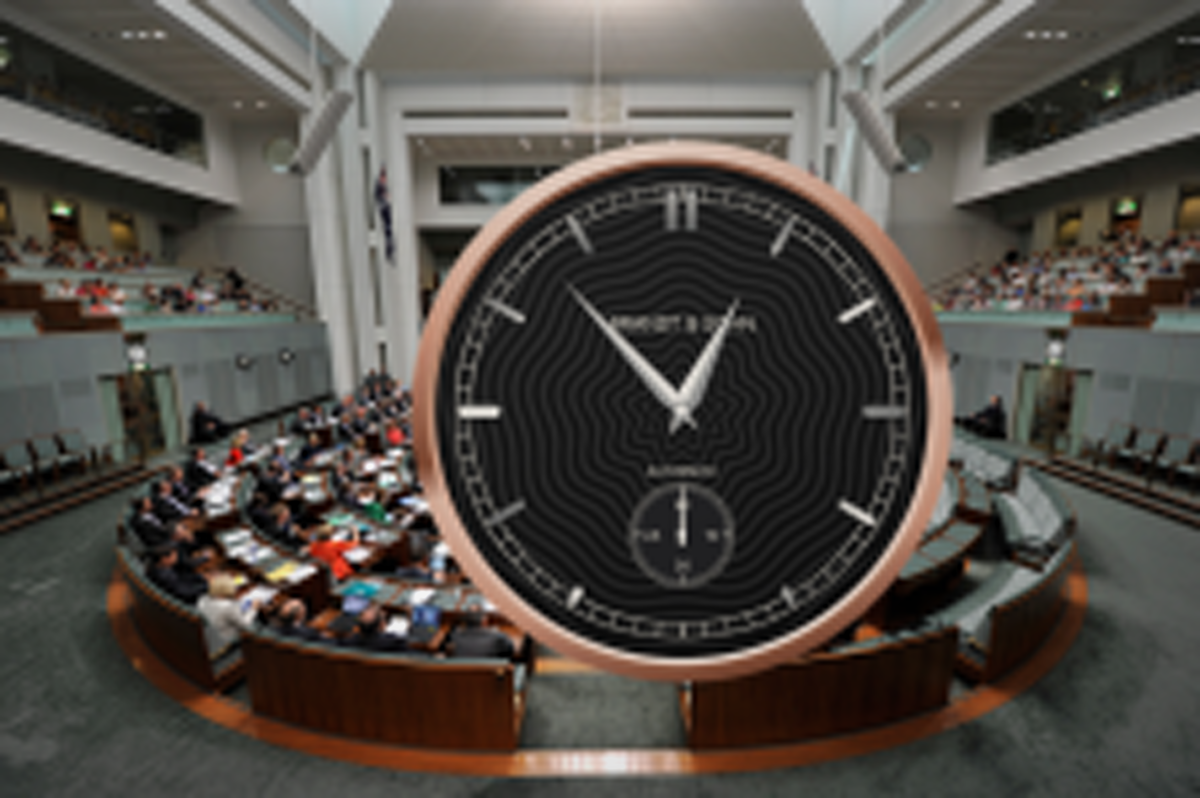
12,53
